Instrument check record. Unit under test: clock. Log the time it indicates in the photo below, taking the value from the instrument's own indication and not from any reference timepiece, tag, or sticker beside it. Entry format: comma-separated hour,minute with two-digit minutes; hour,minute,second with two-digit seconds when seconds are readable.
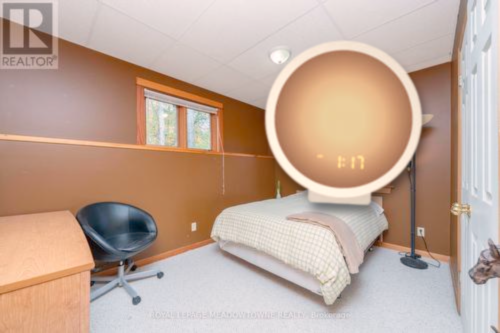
1,17
